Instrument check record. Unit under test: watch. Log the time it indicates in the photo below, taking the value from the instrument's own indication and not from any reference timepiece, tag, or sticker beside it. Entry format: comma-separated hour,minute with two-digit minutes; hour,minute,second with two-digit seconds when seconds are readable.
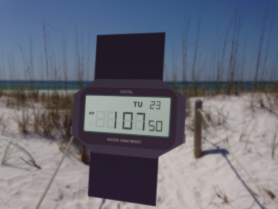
1,07,50
